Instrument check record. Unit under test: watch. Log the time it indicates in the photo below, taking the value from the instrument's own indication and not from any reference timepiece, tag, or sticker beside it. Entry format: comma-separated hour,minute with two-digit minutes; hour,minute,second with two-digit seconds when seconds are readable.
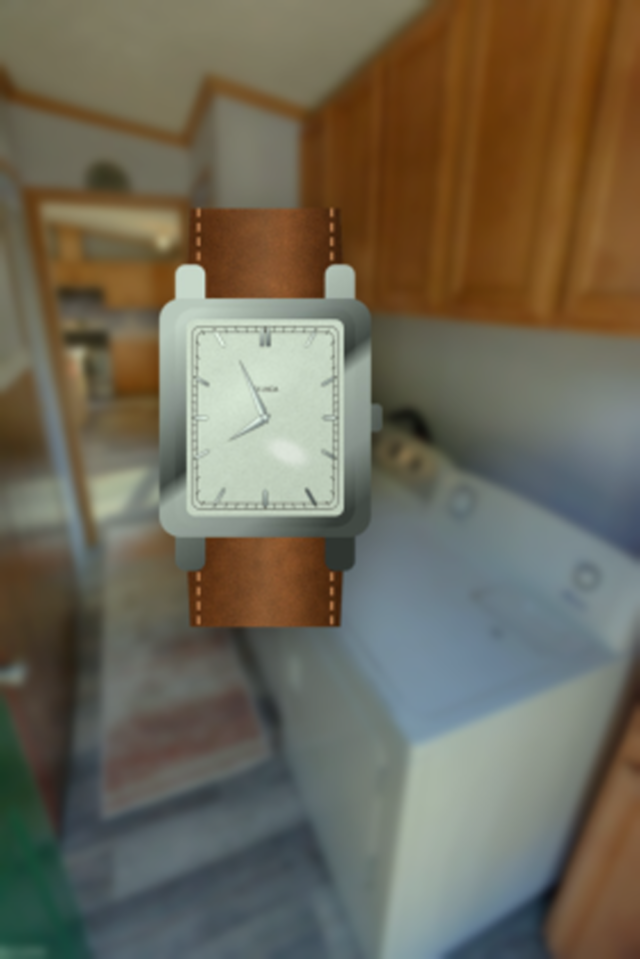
7,56
